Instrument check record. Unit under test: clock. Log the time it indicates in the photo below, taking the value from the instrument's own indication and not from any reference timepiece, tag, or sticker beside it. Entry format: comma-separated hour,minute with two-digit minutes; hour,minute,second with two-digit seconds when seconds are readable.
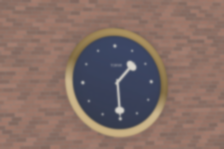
1,30
